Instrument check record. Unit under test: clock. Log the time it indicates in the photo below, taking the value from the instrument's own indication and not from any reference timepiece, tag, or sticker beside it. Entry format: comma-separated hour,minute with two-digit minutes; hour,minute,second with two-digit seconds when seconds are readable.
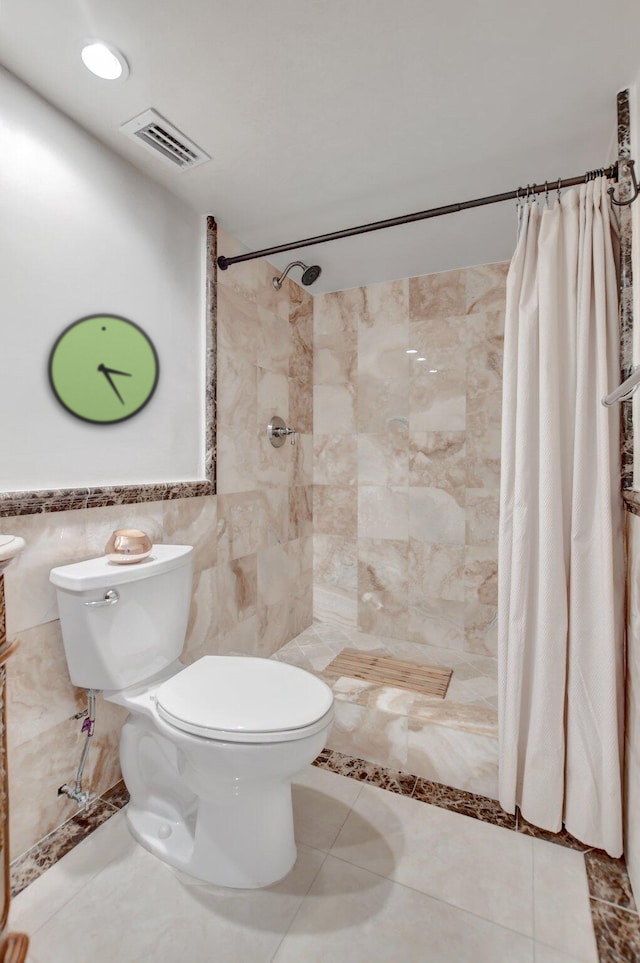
3,25
